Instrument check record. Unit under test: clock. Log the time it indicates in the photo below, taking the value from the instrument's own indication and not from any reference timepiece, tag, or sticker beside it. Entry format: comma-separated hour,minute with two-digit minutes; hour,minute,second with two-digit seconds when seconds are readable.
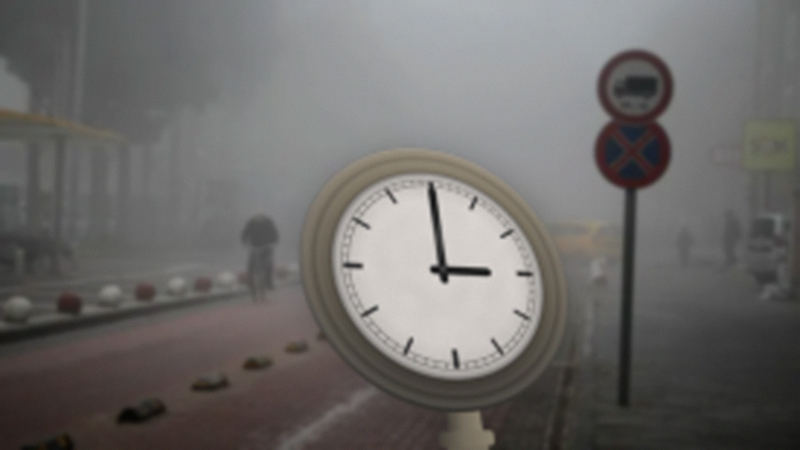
3,00
